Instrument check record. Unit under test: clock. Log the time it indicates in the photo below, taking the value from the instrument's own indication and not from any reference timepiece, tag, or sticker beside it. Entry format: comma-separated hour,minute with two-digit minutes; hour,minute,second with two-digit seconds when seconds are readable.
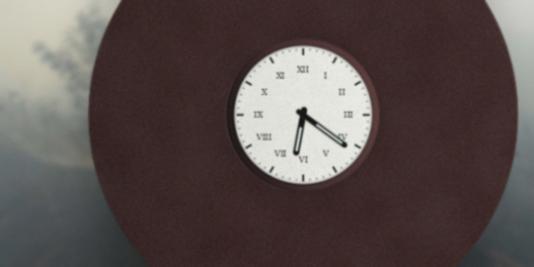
6,21
